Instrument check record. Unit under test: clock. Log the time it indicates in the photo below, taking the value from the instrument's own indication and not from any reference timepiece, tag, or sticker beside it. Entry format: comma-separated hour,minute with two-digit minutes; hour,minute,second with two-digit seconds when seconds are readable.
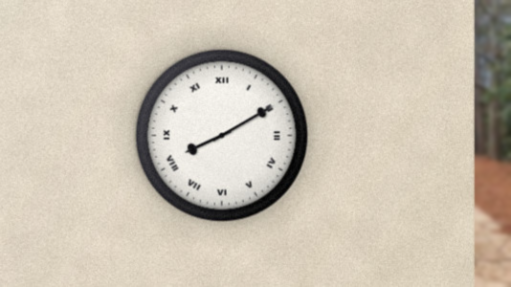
8,10
